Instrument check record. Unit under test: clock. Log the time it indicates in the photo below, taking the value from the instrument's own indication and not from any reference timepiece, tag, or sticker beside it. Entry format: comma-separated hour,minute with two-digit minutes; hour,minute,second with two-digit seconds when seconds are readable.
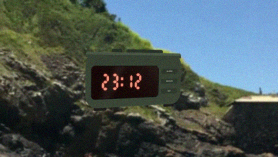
23,12
